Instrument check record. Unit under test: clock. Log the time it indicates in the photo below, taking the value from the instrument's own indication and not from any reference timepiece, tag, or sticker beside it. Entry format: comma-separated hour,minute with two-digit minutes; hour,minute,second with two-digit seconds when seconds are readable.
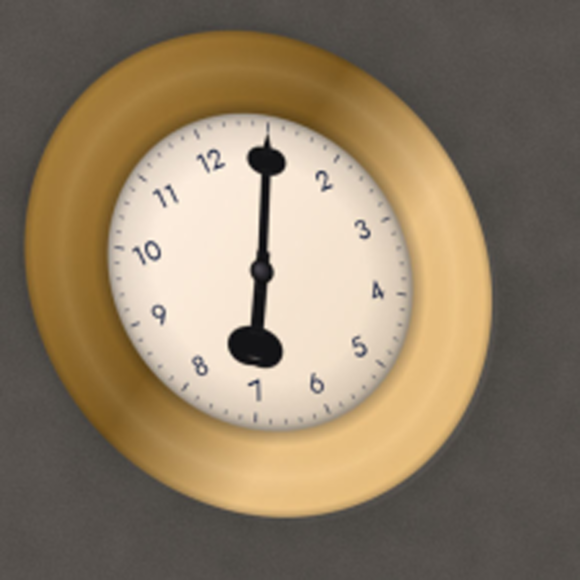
7,05
